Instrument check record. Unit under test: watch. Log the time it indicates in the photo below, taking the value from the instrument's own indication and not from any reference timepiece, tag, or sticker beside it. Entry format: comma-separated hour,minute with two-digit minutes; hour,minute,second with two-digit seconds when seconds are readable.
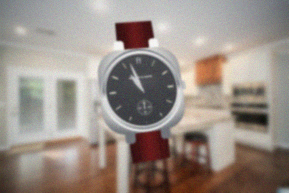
10,57
